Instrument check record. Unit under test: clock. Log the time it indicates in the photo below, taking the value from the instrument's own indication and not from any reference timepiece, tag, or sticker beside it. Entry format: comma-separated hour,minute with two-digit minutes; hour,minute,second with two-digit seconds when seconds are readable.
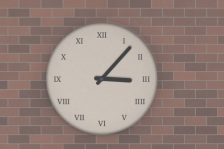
3,07
